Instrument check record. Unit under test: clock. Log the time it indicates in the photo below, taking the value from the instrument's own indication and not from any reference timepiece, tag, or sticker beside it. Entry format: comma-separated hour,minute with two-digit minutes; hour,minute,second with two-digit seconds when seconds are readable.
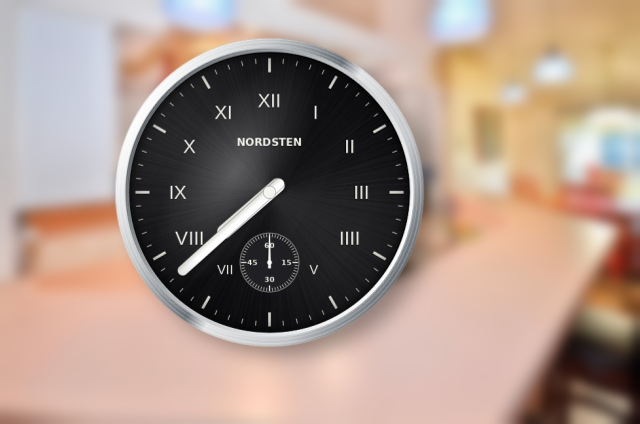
7,38
